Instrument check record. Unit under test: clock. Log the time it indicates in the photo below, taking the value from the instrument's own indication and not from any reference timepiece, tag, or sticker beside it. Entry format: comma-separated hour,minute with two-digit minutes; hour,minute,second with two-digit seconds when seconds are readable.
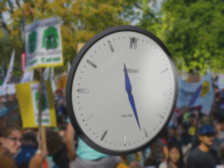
11,26
